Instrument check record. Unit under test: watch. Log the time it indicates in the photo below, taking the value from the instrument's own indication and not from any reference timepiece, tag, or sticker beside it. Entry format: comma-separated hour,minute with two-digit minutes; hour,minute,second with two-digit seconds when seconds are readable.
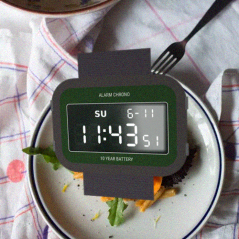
11,43,51
